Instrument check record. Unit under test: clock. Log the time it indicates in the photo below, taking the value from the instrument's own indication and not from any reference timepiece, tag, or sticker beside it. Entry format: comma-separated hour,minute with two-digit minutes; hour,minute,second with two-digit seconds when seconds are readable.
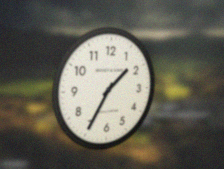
1,35
